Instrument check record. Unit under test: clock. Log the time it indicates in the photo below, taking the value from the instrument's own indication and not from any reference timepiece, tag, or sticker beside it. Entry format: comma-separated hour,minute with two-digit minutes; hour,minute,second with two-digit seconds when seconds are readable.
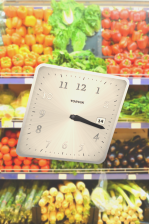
3,17
